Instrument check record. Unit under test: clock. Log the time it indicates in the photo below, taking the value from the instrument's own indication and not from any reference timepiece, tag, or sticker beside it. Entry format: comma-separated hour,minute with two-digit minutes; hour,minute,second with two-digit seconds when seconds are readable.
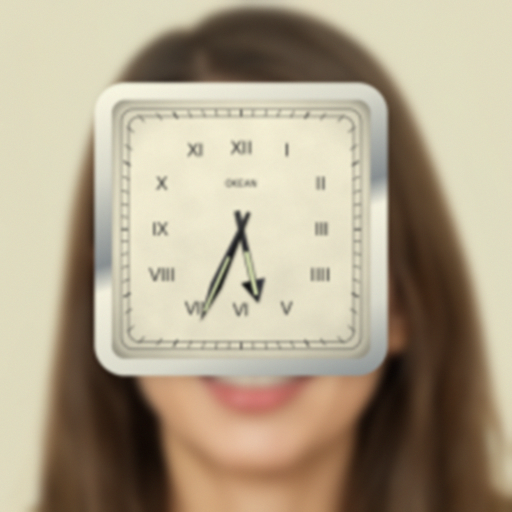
5,34
